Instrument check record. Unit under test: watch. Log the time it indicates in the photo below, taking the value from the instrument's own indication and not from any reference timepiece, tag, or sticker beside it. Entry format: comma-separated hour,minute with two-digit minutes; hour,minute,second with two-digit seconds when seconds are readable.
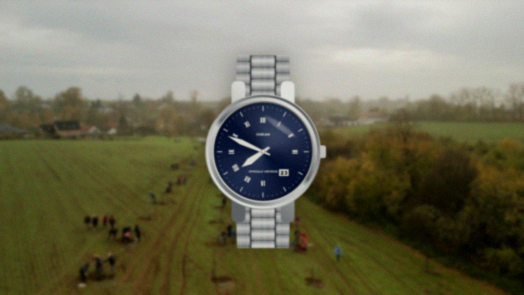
7,49
